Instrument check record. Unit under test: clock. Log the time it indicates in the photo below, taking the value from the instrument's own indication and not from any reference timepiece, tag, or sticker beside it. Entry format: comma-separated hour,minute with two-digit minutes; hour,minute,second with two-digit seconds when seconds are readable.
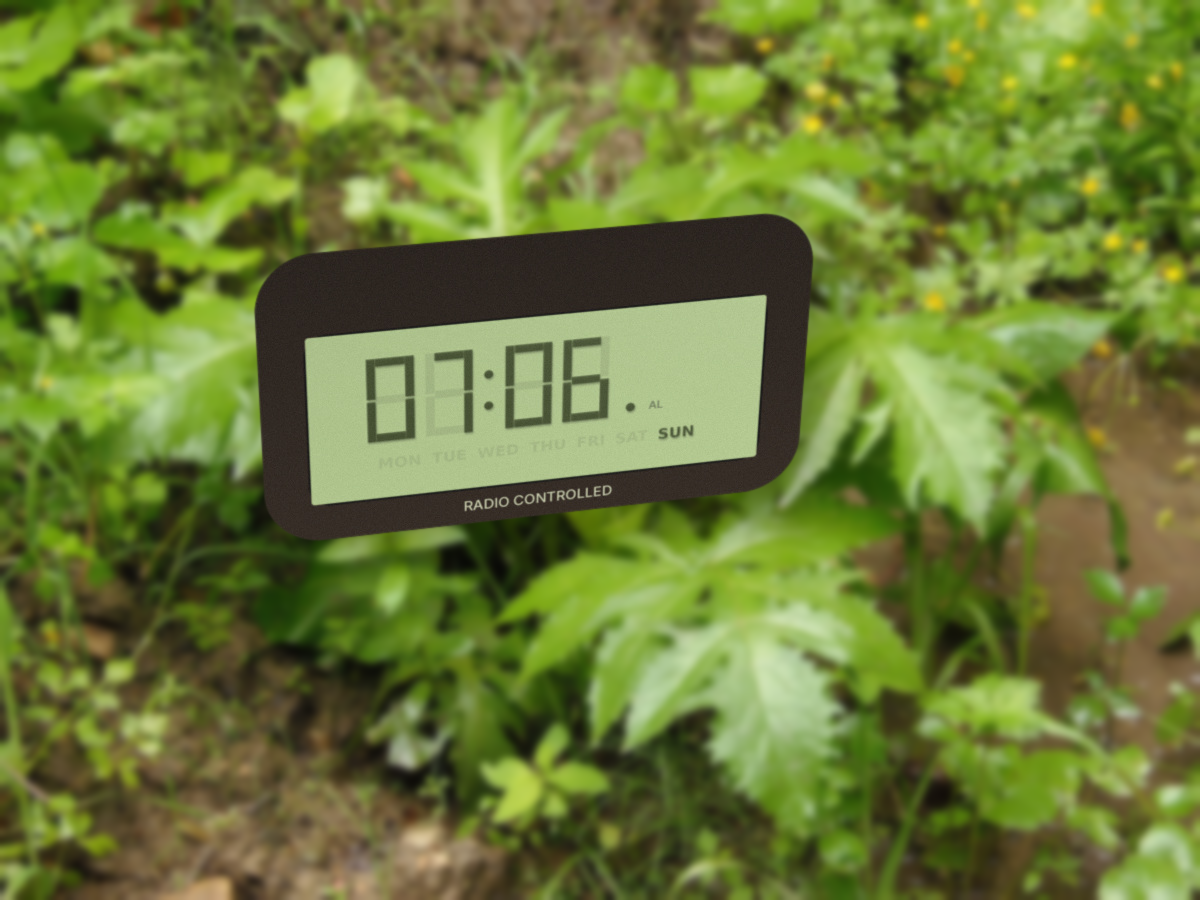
7,06
